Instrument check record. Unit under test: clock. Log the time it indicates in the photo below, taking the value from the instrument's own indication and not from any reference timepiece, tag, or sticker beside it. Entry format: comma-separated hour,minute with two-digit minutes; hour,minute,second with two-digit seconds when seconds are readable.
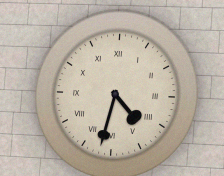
4,32
